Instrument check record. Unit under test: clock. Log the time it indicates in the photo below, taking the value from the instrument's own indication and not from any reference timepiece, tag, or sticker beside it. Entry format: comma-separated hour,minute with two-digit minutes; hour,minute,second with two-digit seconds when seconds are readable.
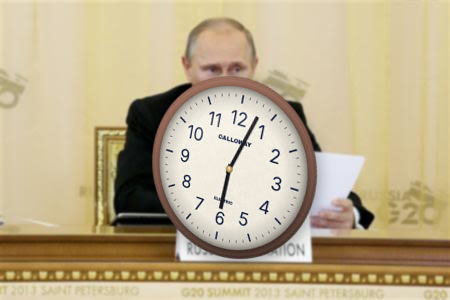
6,03
